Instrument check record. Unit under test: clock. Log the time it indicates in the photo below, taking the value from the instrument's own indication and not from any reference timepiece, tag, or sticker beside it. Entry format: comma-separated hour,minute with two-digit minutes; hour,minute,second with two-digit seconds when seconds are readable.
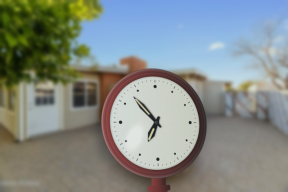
6,53
